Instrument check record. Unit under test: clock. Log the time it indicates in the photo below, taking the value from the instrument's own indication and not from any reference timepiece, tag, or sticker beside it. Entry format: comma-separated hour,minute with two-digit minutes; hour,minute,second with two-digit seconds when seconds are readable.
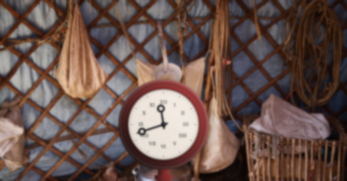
11,42
